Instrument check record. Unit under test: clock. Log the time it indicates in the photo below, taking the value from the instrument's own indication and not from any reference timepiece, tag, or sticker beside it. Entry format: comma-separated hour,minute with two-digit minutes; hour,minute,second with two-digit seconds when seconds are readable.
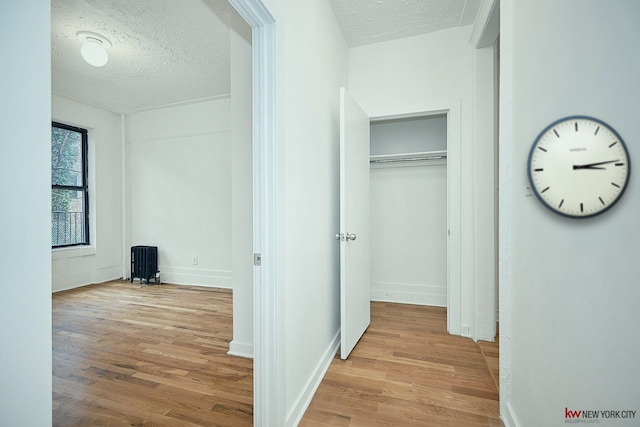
3,14
